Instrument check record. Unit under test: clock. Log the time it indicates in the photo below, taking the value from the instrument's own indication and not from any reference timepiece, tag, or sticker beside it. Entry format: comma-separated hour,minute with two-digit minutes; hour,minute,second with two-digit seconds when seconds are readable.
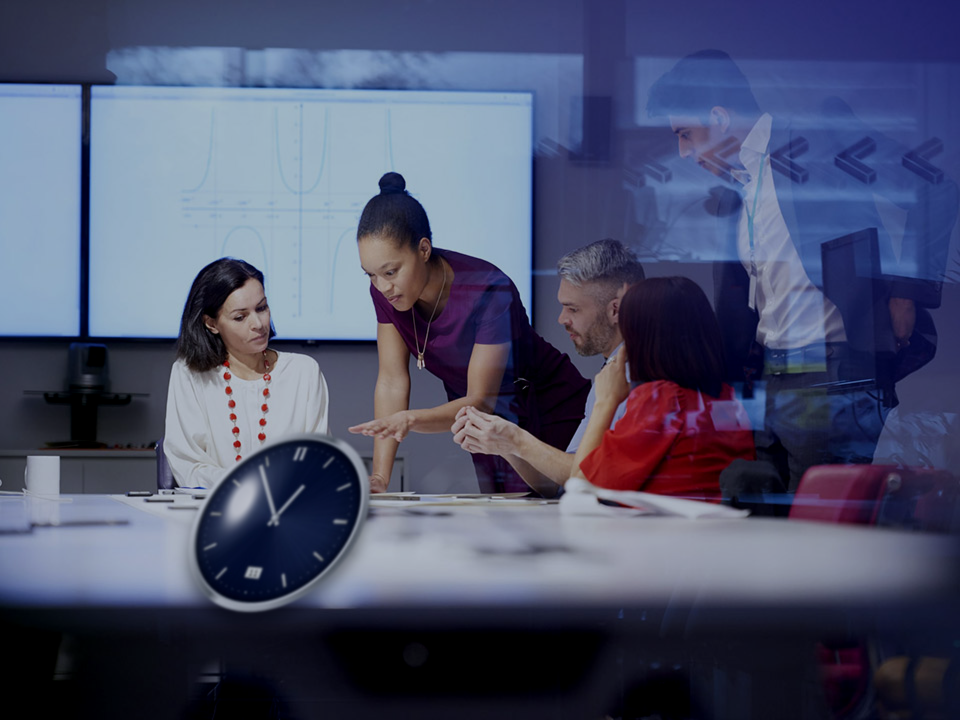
12,54
